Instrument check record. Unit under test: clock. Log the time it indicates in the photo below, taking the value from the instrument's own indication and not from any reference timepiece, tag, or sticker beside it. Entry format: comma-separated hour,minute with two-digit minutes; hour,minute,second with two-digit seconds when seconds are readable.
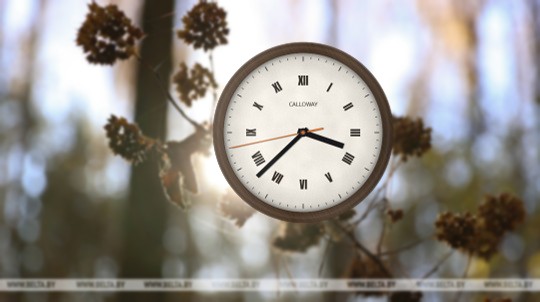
3,37,43
